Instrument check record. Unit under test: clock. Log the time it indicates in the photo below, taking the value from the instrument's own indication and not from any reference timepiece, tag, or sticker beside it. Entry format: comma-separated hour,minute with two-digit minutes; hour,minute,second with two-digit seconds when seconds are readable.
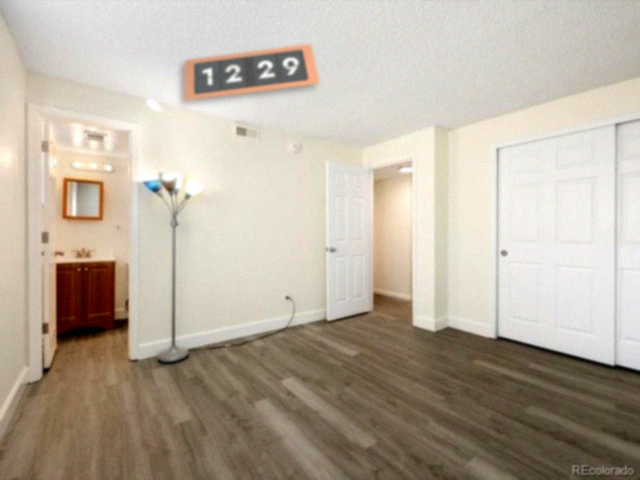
12,29
